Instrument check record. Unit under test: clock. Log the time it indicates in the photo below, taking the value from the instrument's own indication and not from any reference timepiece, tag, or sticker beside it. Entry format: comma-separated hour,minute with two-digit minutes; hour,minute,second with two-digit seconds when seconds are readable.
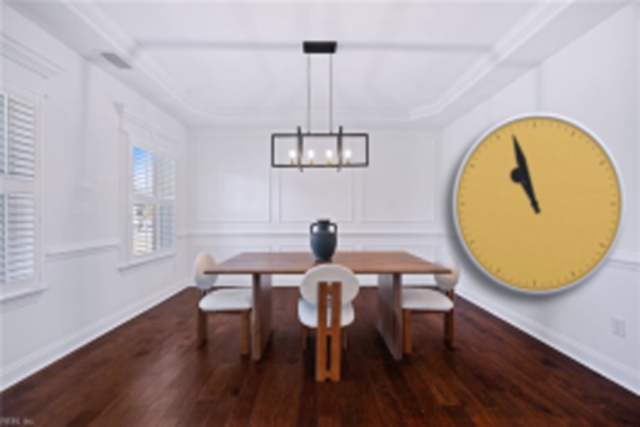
10,57
